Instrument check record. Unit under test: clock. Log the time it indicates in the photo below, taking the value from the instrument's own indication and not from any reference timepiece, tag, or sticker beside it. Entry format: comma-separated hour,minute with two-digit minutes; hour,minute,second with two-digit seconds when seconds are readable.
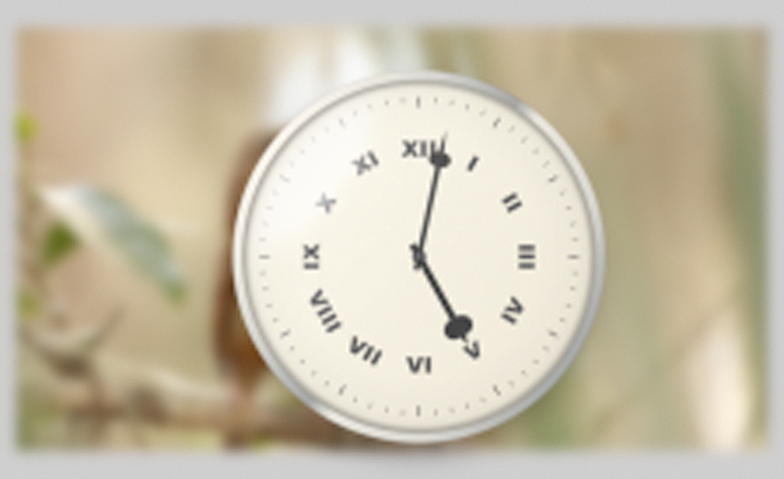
5,02
